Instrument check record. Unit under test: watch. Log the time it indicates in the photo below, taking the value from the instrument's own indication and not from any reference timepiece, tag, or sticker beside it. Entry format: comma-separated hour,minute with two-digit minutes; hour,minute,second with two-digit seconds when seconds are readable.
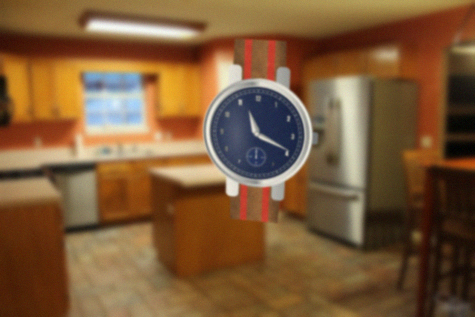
11,19
